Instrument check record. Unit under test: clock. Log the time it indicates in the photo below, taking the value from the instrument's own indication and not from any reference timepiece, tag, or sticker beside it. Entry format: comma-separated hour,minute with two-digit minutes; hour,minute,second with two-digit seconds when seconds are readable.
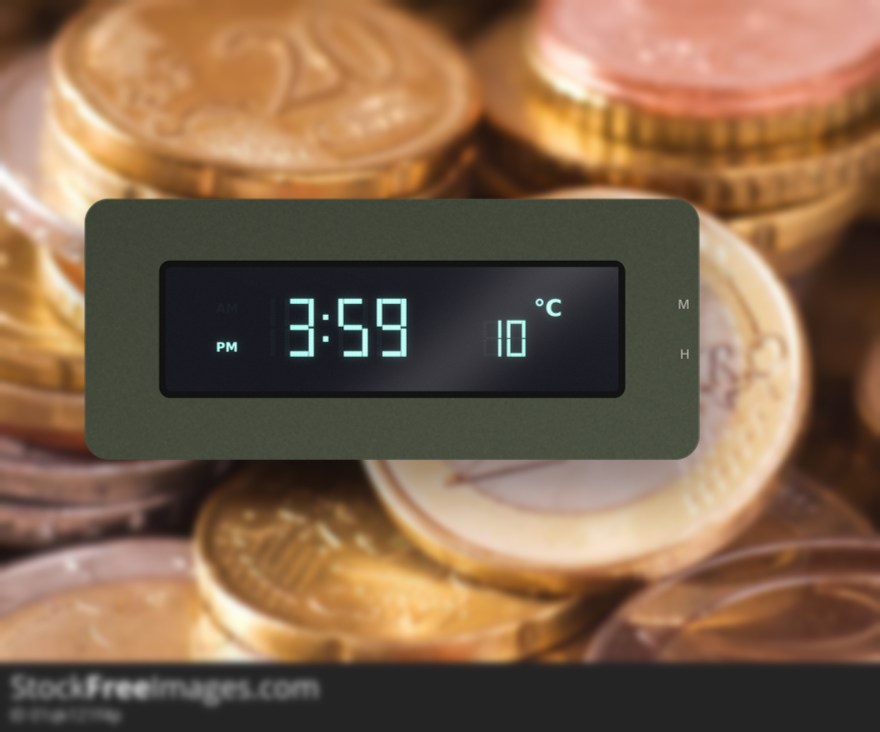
3,59
